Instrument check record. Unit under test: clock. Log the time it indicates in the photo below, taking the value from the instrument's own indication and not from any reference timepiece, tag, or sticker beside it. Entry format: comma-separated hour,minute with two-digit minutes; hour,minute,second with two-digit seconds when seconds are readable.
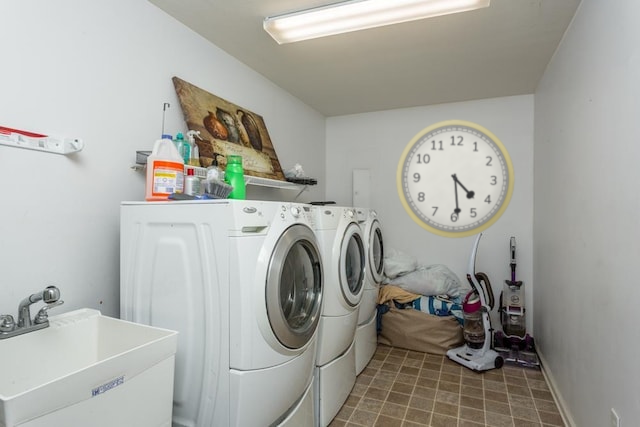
4,29
